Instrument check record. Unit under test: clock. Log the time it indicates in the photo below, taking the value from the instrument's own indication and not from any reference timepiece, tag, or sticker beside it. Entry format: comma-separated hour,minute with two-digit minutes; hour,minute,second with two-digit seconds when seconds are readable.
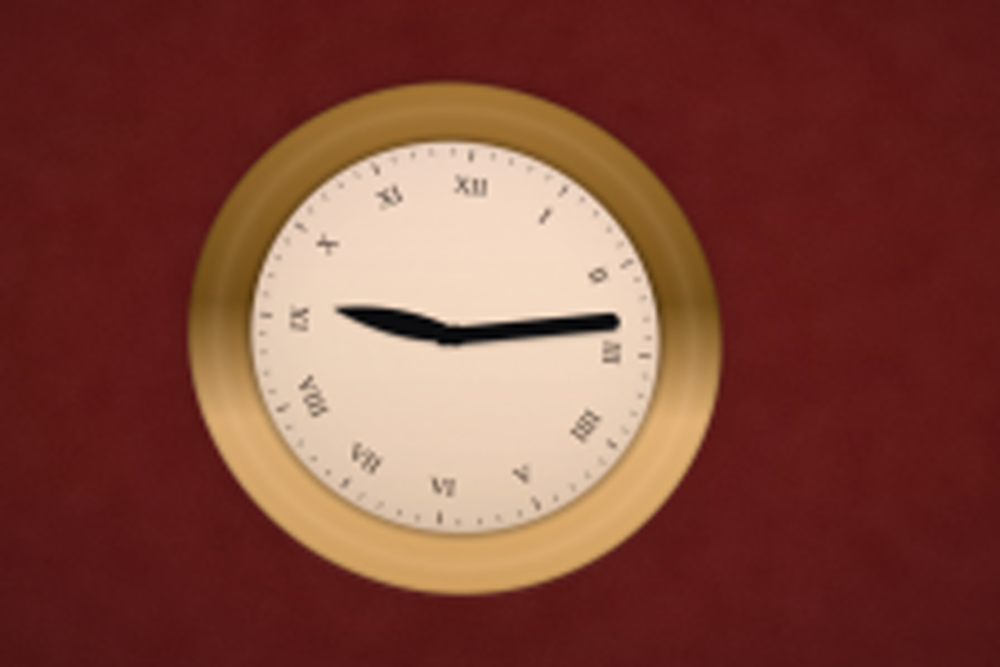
9,13
